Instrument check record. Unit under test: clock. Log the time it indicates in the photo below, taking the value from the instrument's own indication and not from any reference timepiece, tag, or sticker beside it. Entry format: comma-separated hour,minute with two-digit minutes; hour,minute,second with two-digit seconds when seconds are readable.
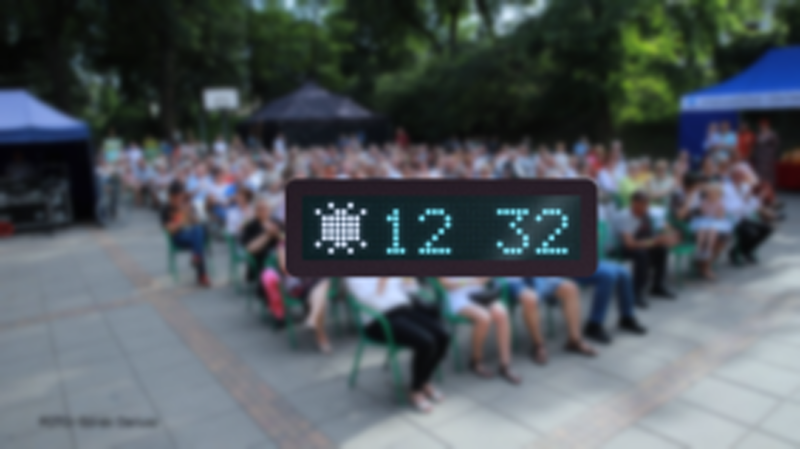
12,32
